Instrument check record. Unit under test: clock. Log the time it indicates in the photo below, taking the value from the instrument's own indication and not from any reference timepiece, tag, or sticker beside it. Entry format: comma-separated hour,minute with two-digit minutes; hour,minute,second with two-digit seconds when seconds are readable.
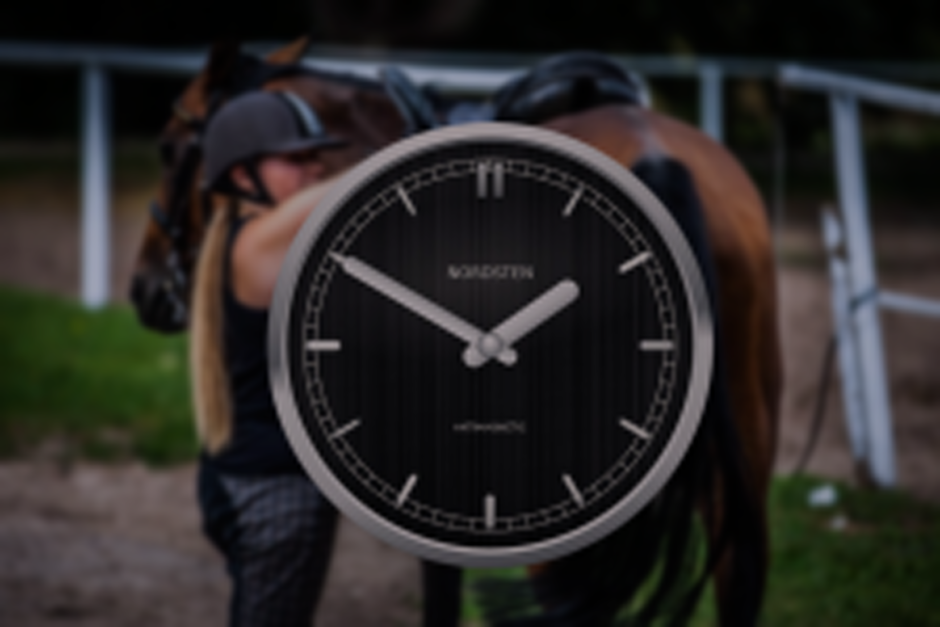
1,50
